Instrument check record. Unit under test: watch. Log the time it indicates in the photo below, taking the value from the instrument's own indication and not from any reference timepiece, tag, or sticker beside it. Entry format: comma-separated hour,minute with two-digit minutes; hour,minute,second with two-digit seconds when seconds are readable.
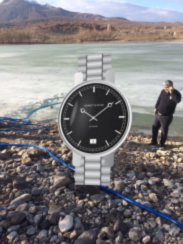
10,09
